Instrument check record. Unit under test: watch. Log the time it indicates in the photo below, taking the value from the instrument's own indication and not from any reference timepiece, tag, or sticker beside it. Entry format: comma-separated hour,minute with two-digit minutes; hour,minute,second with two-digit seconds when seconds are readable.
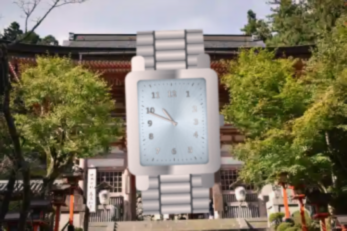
10,49
